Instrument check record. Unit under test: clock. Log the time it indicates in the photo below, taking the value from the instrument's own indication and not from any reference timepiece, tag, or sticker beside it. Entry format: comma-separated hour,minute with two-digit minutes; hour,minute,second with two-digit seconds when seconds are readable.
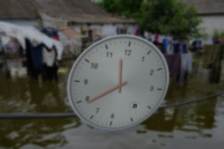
11,39
